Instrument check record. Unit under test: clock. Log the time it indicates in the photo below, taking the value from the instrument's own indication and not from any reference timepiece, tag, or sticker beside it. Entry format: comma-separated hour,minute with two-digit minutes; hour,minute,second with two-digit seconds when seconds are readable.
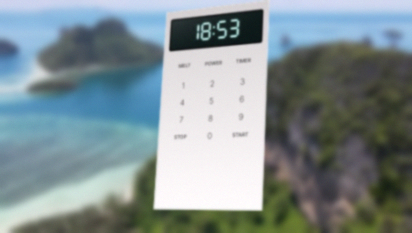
18,53
